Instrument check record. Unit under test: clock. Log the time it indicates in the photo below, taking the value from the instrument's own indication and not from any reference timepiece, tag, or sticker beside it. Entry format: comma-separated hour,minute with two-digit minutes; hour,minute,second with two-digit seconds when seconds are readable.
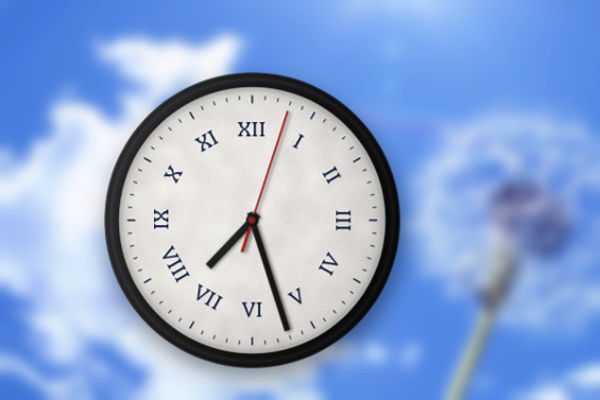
7,27,03
